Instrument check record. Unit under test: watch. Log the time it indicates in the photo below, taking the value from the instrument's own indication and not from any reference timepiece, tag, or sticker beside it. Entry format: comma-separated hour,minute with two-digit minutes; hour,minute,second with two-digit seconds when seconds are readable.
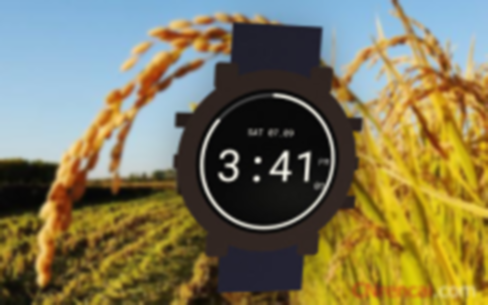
3,41
